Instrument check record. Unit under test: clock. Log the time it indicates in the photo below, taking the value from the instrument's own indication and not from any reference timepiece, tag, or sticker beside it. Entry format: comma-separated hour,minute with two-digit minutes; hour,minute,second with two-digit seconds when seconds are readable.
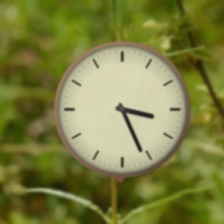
3,26
